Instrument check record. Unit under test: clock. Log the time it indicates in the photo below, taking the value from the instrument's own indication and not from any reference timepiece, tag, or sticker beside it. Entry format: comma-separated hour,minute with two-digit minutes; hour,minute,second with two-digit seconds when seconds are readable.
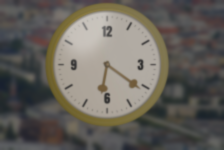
6,21
